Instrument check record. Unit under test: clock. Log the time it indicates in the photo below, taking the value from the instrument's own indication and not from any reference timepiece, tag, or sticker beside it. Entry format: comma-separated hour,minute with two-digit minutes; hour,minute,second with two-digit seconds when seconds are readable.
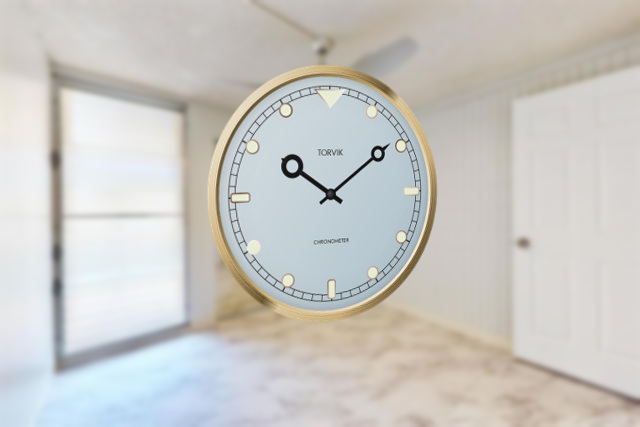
10,09
